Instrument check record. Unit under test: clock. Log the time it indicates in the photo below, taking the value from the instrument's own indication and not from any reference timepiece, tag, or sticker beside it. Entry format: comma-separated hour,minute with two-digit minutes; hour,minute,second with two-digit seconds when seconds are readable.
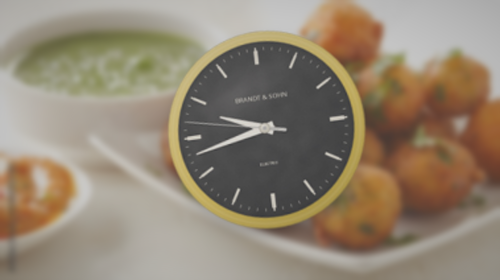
9,42,47
